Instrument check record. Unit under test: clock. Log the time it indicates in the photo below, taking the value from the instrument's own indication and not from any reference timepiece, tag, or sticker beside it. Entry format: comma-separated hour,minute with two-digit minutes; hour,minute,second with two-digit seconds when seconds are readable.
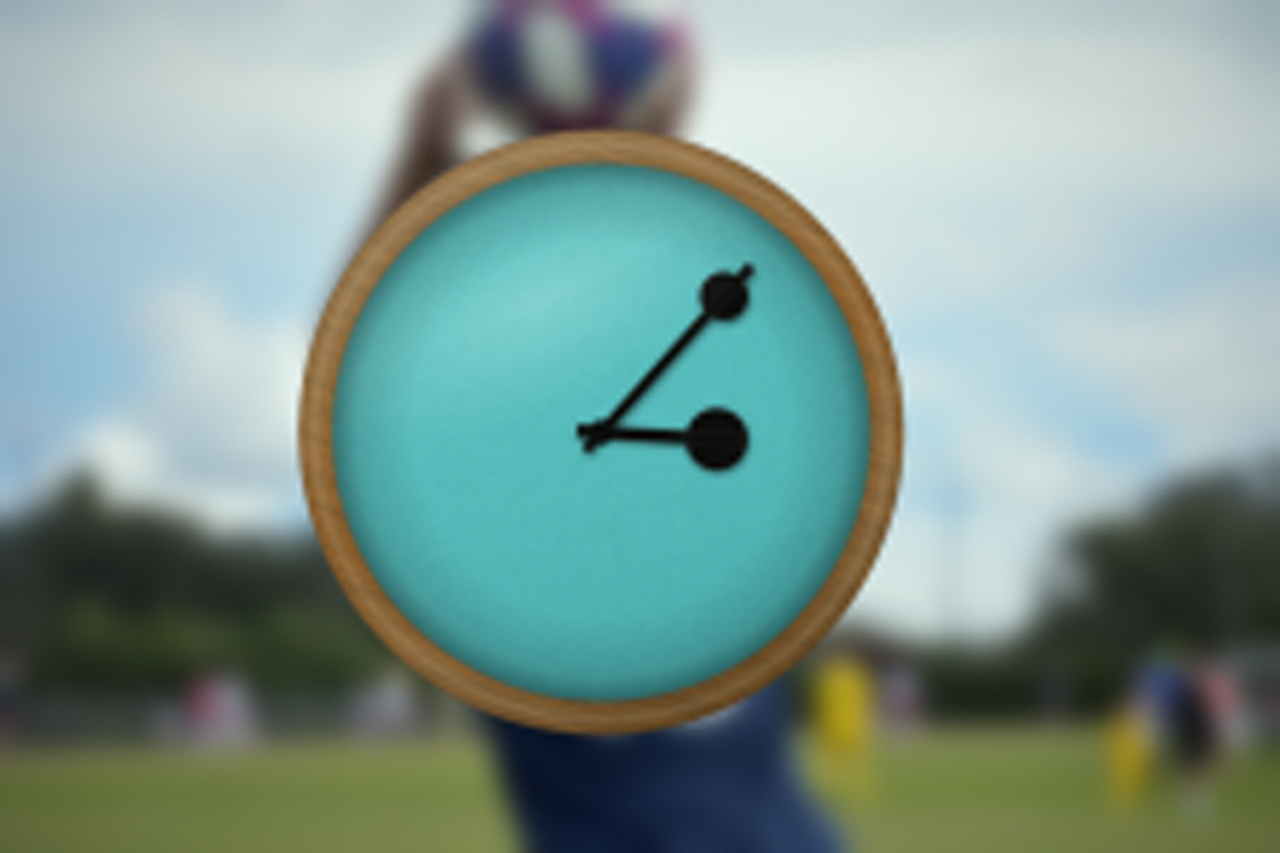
3,07
